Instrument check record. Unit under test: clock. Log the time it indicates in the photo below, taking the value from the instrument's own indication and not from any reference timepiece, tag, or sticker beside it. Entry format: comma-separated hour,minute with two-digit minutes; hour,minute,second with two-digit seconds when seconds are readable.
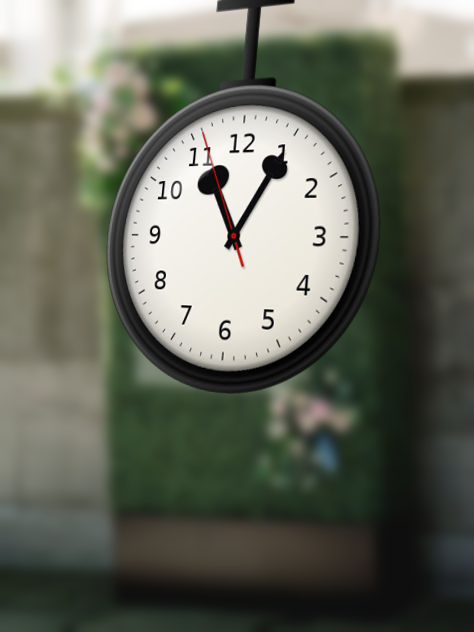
11,04,56
